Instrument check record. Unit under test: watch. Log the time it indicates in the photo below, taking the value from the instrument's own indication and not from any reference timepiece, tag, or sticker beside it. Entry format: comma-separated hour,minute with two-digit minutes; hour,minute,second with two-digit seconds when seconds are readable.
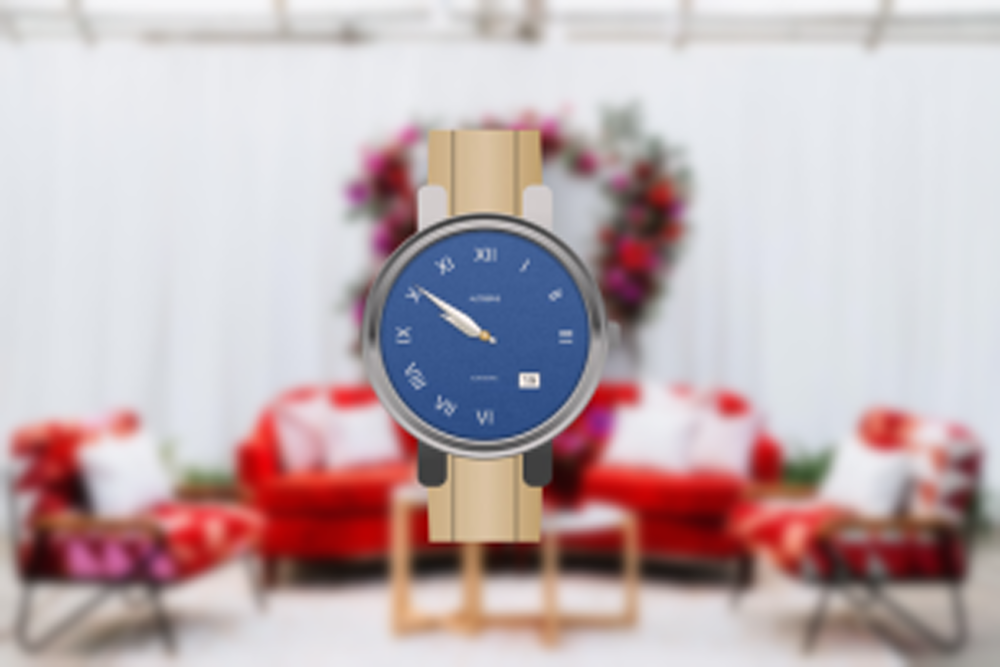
9,51
